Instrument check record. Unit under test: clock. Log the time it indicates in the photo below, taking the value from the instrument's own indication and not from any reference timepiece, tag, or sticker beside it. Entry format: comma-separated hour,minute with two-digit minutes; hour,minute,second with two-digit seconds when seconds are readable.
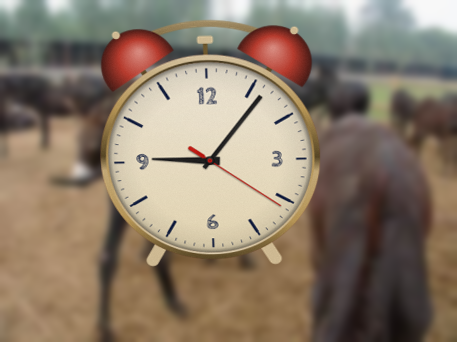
9,06,21
